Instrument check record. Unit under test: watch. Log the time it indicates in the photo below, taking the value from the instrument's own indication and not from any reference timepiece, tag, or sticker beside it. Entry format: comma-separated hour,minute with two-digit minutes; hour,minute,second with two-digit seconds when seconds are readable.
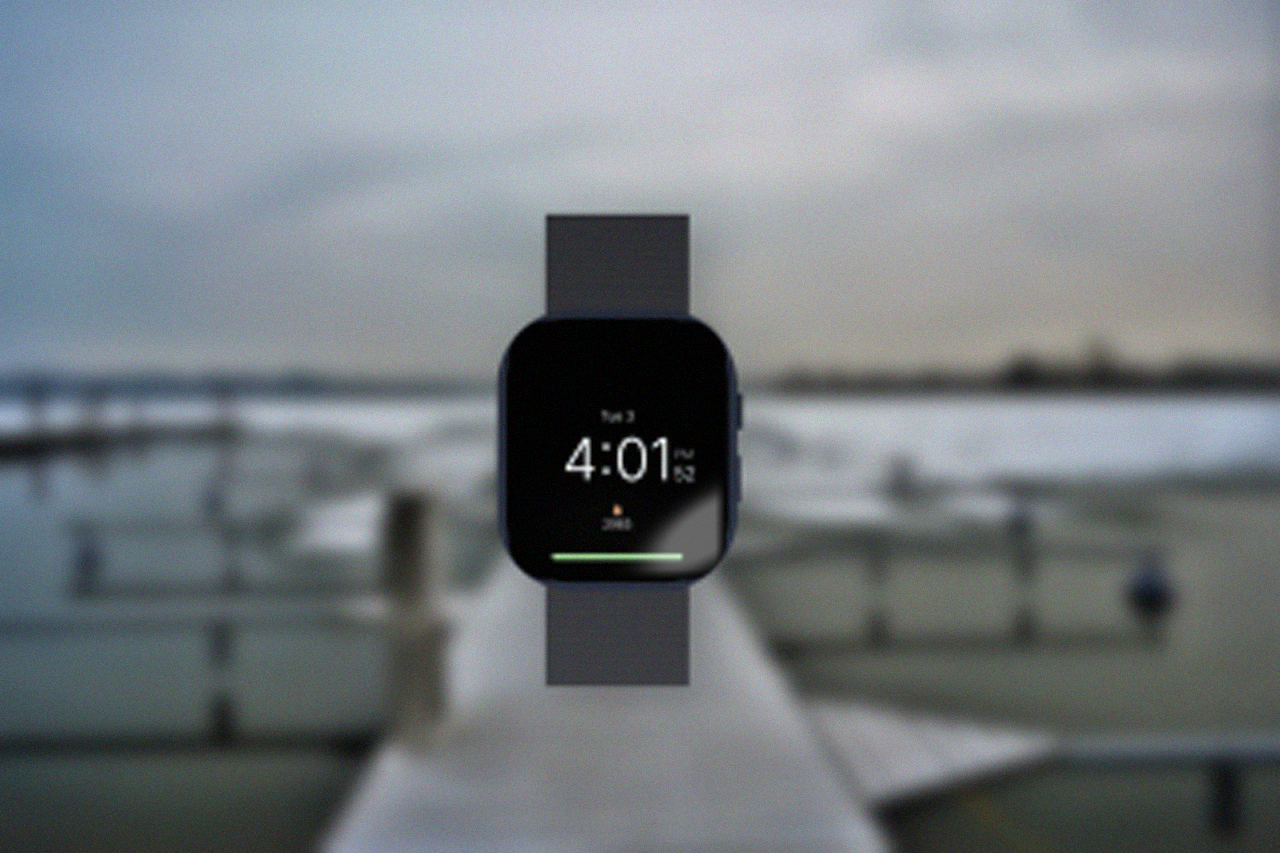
4,01
